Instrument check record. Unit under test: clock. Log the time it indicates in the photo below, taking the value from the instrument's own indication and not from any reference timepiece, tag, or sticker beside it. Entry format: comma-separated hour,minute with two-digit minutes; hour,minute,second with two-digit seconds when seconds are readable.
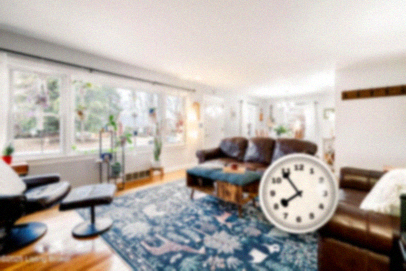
7,54
